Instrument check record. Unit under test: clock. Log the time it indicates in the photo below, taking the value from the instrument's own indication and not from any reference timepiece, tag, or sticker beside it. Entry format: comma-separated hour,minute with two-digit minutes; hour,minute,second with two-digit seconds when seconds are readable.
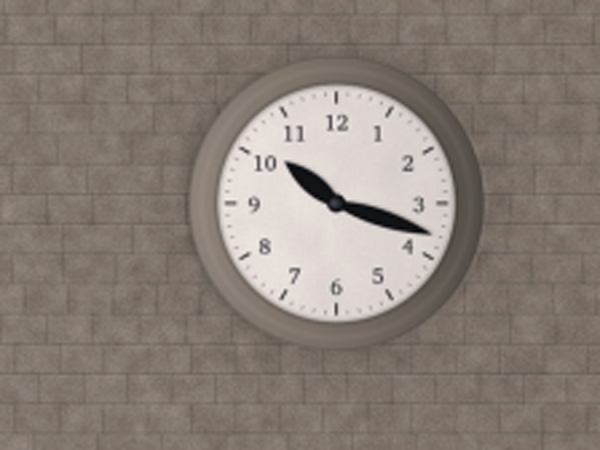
10,18
